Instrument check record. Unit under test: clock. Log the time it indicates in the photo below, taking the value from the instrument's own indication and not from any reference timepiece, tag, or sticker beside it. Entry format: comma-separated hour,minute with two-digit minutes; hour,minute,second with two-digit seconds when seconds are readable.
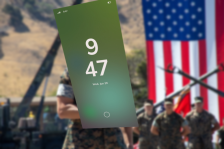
9,47
